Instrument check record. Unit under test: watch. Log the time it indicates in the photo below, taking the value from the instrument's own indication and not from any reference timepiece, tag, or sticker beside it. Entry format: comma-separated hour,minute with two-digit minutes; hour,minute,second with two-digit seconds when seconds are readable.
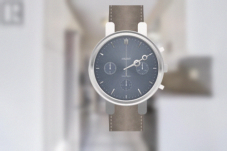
2,10
